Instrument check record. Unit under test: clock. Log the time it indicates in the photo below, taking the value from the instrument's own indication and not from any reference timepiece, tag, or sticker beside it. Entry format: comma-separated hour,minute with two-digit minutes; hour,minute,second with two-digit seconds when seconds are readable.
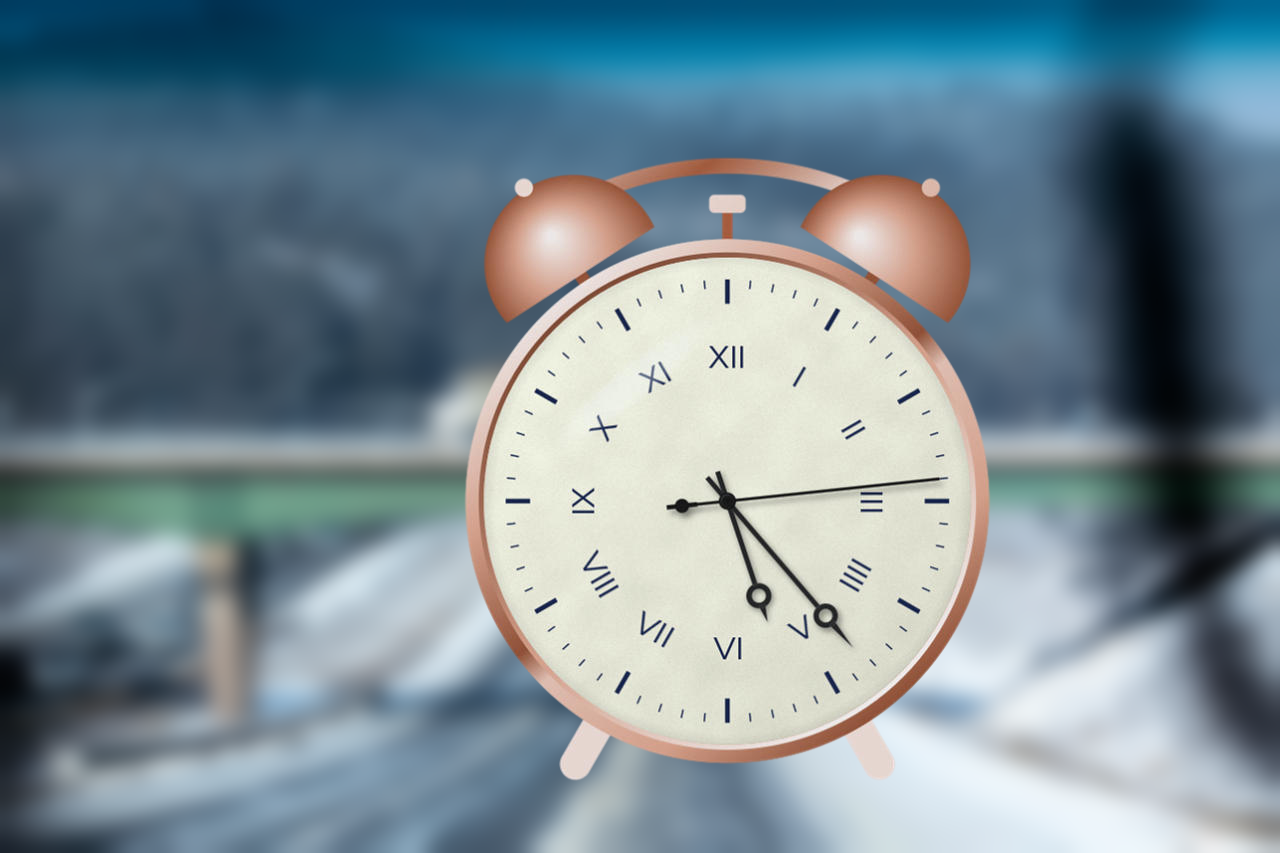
5,23,14
